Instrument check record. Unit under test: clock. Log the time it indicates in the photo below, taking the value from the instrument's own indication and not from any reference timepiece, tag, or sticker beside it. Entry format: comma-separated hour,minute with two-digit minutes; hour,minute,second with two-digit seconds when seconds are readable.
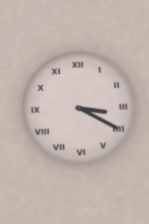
3,20
